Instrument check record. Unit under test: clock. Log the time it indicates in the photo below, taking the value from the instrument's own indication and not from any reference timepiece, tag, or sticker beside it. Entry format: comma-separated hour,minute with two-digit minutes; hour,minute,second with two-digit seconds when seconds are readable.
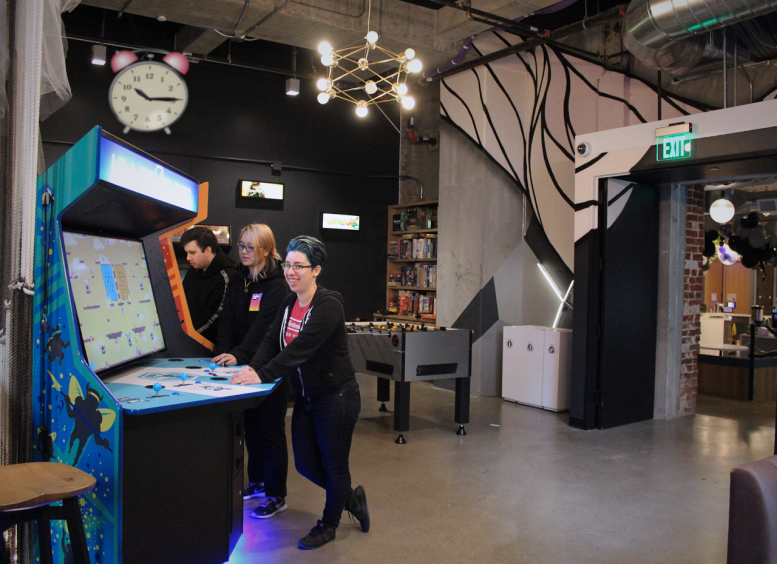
10,15
